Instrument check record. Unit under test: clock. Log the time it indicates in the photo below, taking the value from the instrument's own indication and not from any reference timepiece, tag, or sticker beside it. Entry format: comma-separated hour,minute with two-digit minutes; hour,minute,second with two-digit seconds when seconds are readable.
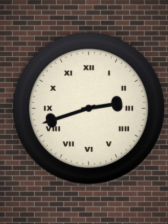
2,42
